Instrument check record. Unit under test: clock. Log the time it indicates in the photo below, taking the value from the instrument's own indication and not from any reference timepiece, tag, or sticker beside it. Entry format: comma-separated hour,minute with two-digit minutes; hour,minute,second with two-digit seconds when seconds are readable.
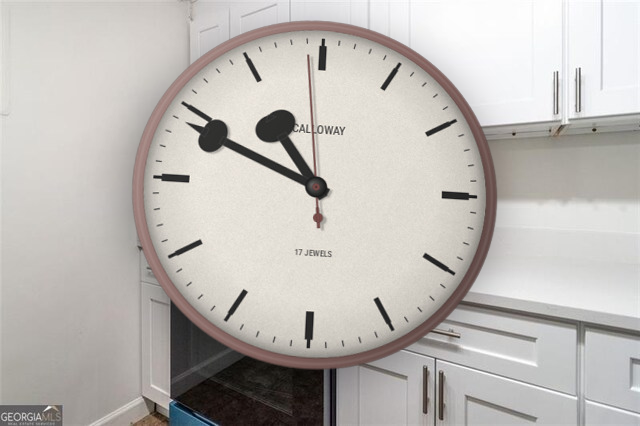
10,48,59
